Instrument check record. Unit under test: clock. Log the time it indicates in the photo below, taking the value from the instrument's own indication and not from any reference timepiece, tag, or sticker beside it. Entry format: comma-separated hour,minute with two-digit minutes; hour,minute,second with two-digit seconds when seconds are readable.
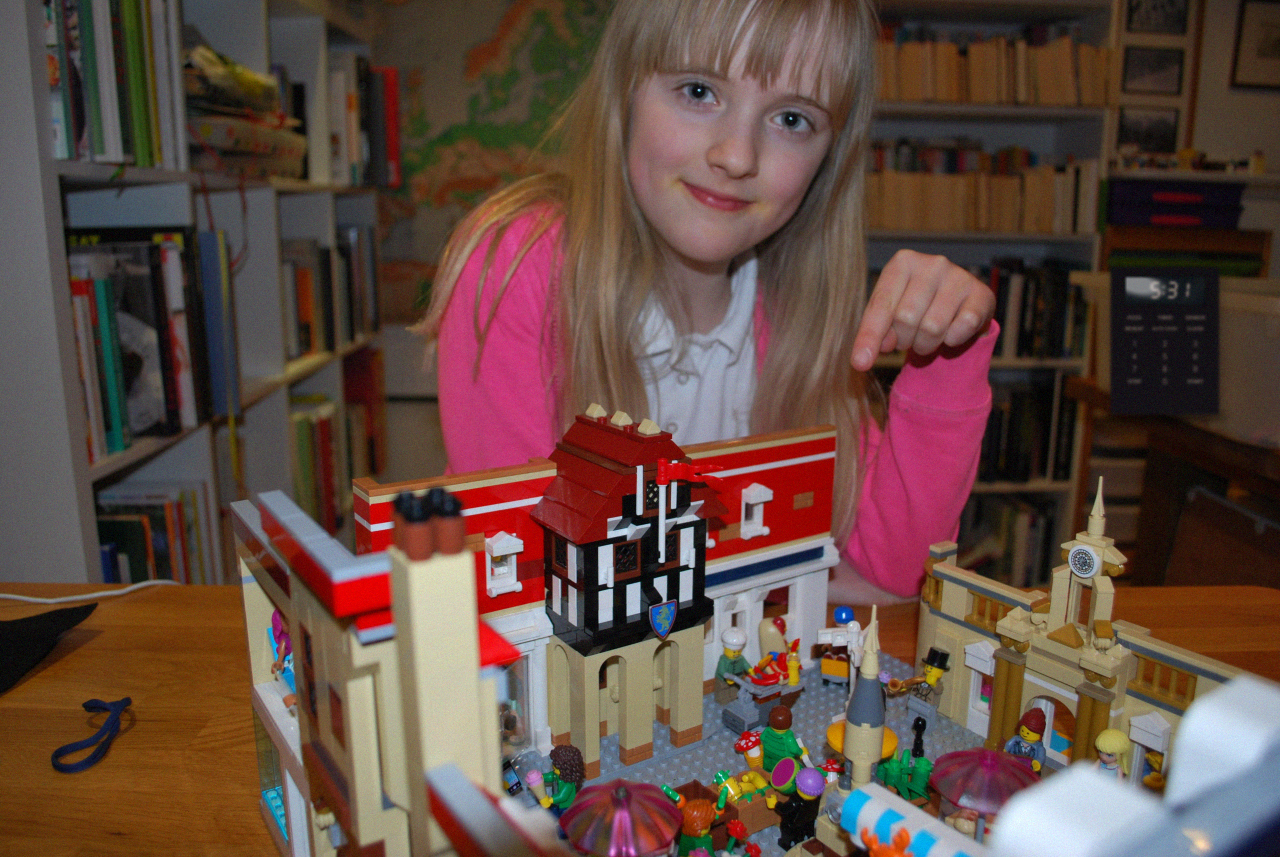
5,31
